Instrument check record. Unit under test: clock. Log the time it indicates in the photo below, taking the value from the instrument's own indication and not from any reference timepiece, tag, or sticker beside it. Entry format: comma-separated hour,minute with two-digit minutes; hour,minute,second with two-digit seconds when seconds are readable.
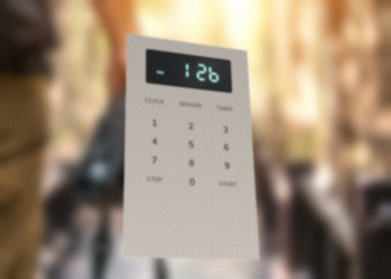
1,26
